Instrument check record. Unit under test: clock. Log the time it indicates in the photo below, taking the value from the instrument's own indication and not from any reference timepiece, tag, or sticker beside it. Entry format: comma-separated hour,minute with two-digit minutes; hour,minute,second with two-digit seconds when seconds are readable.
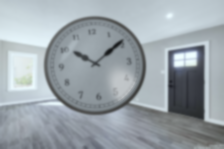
10,09
